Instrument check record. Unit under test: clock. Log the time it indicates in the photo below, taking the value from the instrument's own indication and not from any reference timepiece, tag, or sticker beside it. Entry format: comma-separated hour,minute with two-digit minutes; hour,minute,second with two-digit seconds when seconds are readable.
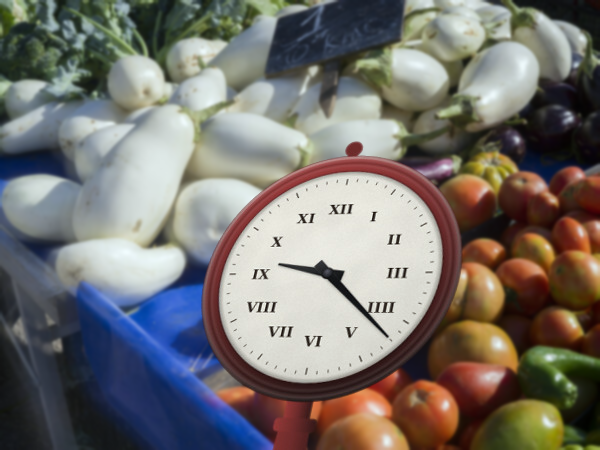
9,22
